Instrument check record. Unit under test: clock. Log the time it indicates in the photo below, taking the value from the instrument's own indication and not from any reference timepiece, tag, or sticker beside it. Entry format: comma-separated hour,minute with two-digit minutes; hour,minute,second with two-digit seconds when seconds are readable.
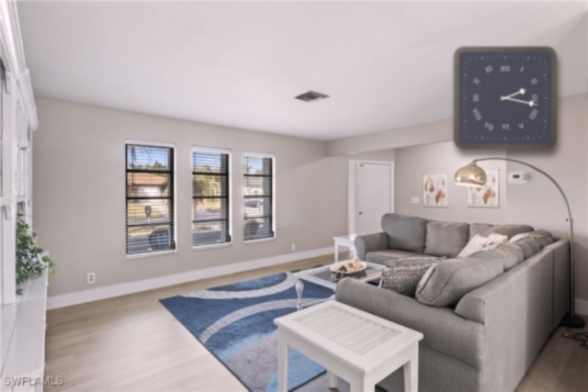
2,17
